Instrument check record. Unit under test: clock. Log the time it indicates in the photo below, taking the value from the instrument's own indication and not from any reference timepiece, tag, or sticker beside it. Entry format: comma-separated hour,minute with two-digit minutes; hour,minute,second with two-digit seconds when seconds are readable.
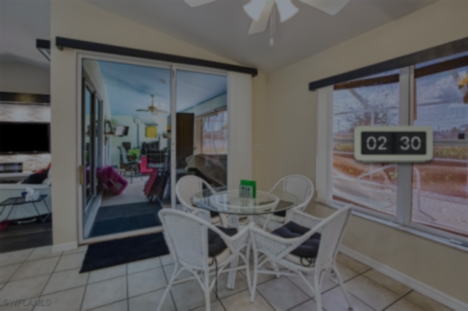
2,30
